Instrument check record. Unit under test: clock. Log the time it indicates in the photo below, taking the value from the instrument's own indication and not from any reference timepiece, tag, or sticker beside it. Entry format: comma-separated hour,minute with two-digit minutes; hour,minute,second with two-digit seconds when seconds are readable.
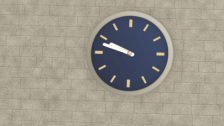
9,48
